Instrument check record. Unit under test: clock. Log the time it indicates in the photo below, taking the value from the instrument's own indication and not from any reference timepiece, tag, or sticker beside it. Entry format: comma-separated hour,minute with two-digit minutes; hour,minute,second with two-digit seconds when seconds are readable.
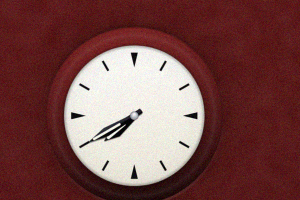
7,40
